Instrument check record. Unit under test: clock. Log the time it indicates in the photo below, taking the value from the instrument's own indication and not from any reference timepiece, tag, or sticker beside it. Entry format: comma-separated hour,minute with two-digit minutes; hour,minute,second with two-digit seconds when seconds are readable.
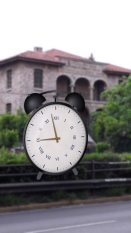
8,58
